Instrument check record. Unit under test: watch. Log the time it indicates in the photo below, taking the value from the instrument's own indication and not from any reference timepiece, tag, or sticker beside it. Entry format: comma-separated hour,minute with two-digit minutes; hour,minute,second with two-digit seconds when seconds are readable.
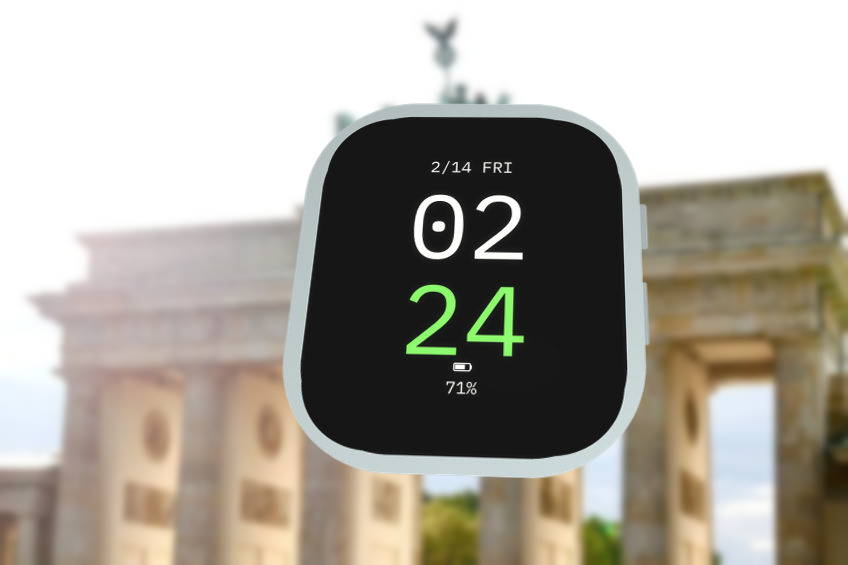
2,24
